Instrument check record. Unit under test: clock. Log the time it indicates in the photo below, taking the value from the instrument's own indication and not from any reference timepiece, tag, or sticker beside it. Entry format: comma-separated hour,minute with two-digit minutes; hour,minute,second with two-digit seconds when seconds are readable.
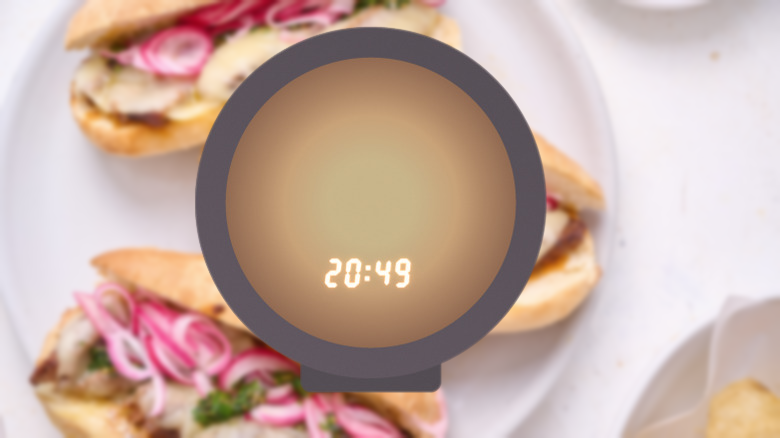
20,49
